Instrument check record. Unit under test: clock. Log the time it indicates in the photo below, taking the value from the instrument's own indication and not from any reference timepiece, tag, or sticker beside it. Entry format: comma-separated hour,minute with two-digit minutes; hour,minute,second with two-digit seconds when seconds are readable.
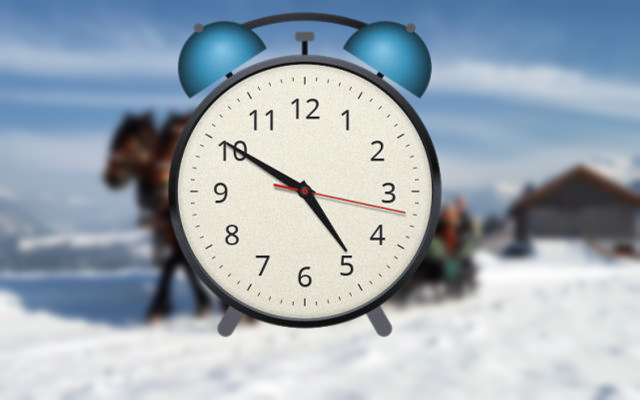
4,50,17
